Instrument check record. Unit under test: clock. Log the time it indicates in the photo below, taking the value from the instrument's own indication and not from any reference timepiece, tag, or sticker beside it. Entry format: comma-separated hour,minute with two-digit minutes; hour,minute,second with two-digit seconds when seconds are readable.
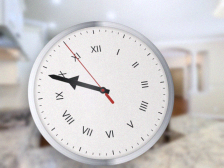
9,48,55
